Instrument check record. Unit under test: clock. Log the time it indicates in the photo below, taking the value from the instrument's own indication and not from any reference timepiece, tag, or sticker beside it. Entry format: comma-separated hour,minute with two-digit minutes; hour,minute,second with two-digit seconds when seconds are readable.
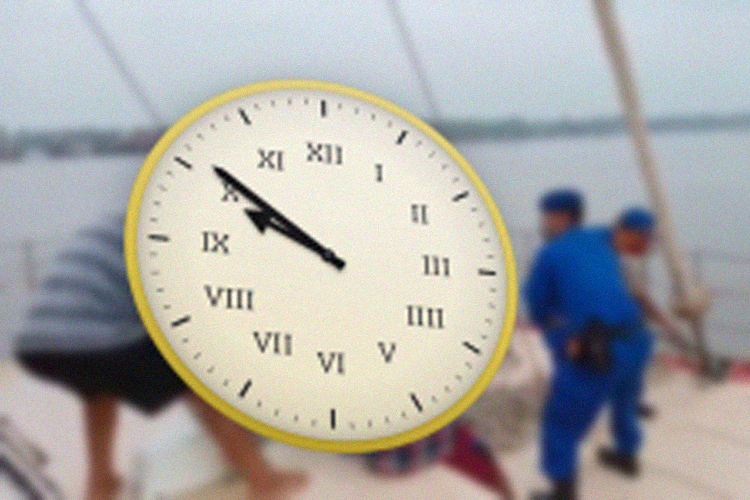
9,51
